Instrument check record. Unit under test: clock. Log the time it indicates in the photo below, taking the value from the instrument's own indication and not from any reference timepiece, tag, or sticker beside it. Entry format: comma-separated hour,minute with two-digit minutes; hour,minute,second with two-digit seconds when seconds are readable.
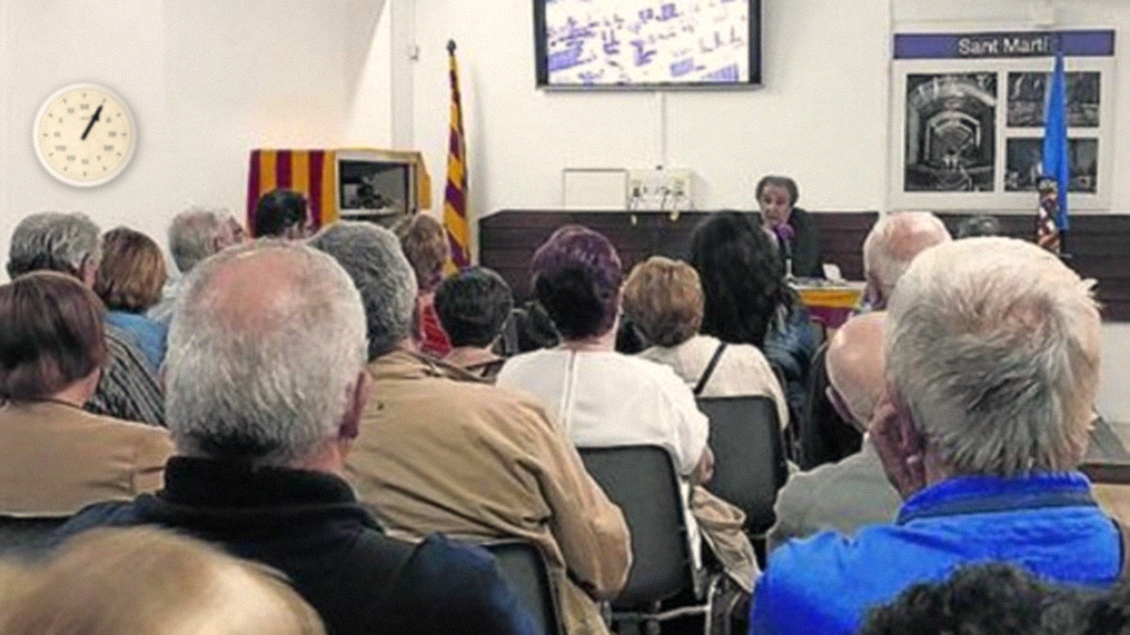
1,05
